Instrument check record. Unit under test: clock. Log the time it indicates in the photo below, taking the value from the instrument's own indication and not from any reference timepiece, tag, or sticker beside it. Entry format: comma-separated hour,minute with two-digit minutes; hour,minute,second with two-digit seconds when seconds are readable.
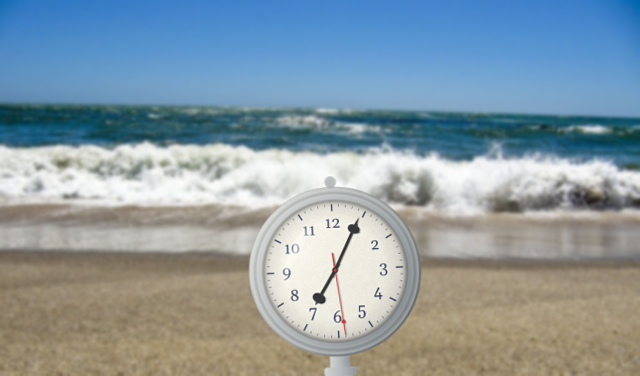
7,04,29
